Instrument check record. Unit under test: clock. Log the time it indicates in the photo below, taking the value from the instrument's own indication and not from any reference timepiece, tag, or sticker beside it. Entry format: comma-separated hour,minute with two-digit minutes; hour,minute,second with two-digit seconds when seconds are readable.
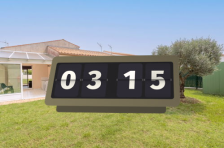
3,15
